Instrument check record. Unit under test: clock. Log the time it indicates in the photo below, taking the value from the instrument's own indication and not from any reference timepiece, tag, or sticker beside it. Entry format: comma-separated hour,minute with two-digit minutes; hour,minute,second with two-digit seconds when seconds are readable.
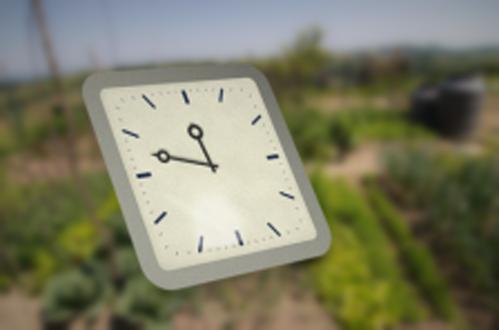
11,48
